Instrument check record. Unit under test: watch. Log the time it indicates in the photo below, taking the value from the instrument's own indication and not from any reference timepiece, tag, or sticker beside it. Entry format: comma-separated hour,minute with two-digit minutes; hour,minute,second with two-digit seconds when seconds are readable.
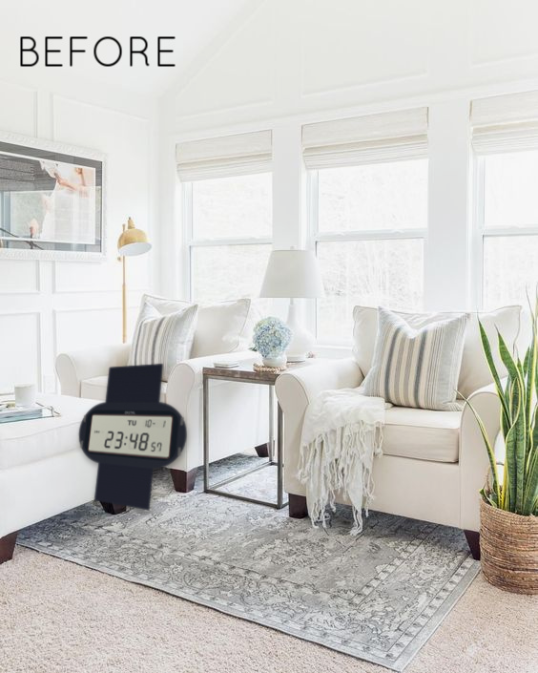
23,48
